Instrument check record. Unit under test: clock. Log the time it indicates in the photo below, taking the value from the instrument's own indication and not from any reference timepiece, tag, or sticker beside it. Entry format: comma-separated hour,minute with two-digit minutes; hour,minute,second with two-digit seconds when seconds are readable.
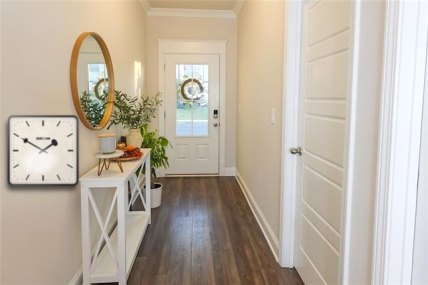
1,50
